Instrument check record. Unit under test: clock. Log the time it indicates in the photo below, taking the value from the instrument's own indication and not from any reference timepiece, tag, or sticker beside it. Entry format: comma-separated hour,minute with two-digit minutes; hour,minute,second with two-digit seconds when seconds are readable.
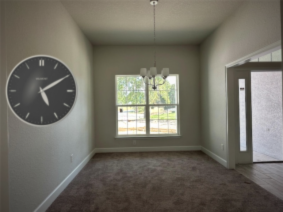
5,10
